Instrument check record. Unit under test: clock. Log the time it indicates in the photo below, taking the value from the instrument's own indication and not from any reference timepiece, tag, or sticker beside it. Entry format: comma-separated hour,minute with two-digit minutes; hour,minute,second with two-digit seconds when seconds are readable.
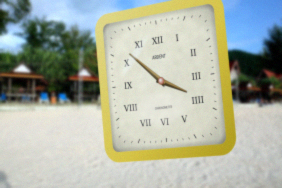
3,52
